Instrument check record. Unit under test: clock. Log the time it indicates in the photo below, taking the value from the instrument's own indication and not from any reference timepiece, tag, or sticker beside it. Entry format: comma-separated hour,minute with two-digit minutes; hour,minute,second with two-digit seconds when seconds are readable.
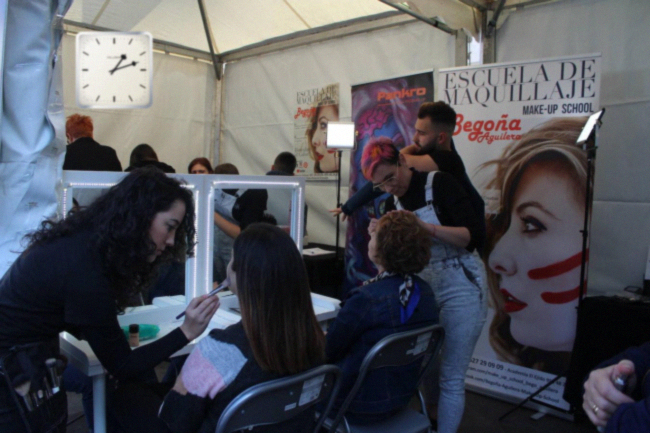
1,12
